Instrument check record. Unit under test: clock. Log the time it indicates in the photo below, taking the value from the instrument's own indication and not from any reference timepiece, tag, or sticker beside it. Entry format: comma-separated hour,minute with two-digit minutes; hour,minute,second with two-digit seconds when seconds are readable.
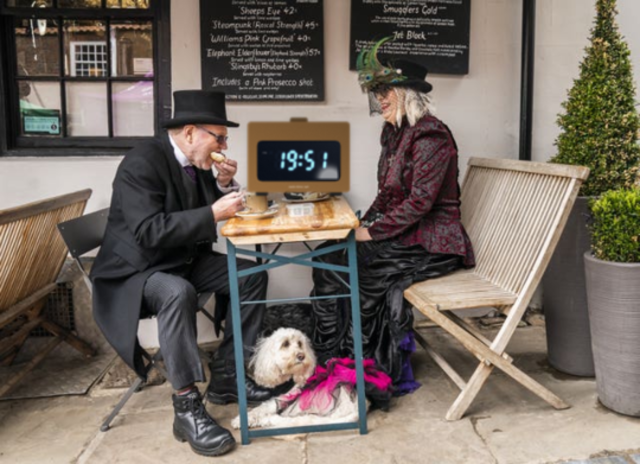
19,51
